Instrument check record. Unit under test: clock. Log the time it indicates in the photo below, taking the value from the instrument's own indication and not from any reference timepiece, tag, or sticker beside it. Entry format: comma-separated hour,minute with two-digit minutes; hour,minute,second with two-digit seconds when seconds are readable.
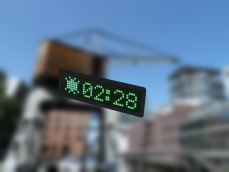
2,28
